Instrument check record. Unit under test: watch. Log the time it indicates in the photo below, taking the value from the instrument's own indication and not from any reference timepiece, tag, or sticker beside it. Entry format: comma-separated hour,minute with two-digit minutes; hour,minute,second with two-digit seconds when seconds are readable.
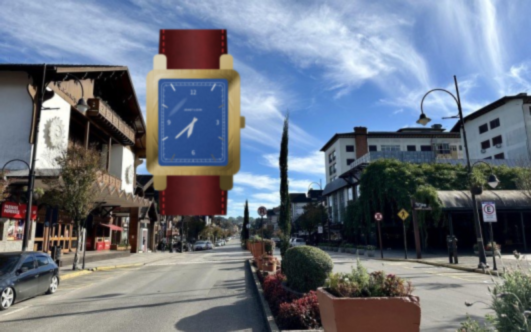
6,38
